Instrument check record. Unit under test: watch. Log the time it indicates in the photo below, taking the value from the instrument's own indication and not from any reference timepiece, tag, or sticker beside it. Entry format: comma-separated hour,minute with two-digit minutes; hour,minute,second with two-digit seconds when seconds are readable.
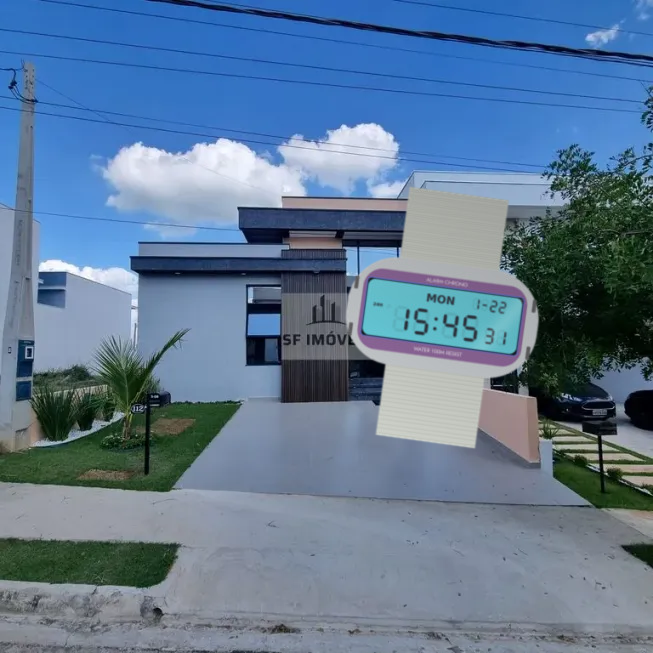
15,45,31
